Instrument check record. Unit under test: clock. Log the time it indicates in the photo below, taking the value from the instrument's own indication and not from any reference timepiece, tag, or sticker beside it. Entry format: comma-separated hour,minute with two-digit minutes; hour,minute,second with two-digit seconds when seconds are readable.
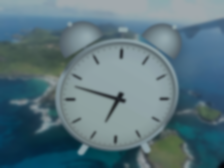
6,48
